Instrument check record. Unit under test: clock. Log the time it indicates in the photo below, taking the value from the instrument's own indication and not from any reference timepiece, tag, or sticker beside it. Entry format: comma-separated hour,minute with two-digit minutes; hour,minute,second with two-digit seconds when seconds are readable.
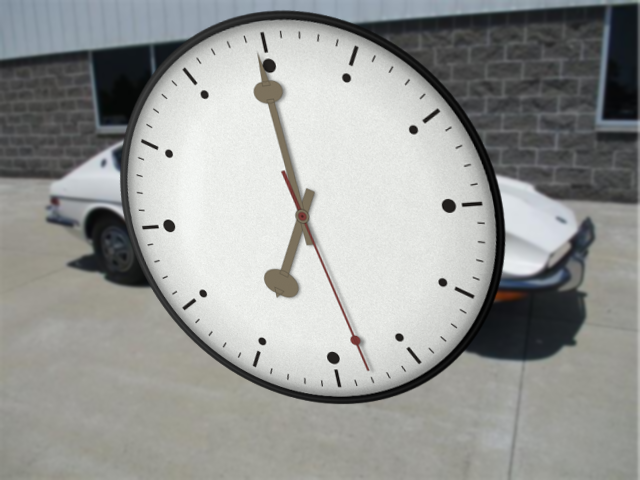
6,59,28
